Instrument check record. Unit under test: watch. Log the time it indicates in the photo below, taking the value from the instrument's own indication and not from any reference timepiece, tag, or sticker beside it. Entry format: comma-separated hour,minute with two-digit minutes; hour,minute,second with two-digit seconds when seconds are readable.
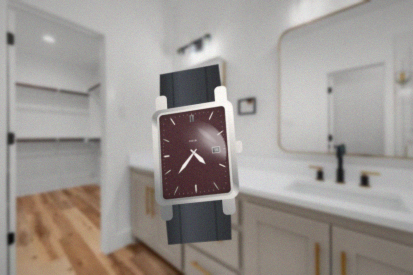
4,37
